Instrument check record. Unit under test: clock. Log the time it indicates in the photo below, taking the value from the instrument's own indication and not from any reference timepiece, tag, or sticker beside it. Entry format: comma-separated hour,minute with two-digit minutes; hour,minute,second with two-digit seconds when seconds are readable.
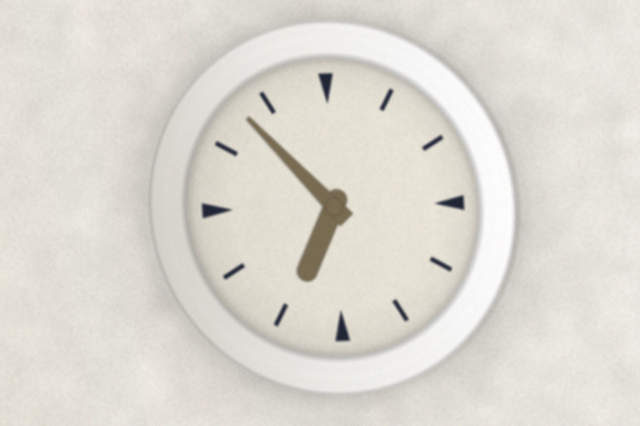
6,53
